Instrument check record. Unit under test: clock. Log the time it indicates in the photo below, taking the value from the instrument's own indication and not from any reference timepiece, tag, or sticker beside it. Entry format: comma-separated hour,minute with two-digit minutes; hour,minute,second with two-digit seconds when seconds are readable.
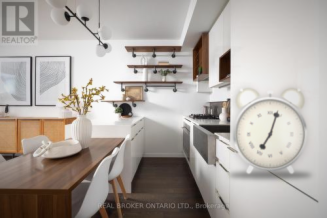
7,03
